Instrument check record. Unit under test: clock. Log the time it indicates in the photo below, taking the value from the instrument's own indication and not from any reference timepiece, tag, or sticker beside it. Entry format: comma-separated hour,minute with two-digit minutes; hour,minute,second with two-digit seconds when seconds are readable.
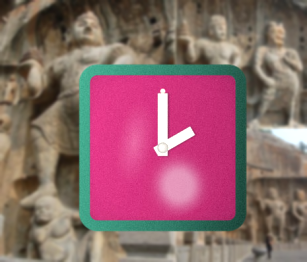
2,00
